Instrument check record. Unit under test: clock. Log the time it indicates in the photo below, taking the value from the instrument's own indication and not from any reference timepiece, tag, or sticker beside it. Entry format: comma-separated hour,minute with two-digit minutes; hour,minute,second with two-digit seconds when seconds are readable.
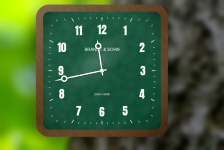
11,43
